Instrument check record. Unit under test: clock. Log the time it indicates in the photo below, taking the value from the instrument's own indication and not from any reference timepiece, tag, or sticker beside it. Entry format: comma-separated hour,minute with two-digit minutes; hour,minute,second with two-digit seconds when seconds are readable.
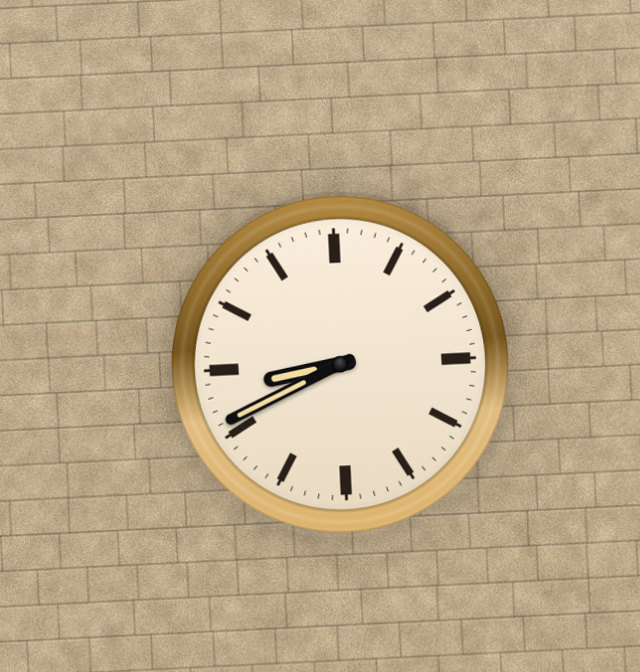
8,41
